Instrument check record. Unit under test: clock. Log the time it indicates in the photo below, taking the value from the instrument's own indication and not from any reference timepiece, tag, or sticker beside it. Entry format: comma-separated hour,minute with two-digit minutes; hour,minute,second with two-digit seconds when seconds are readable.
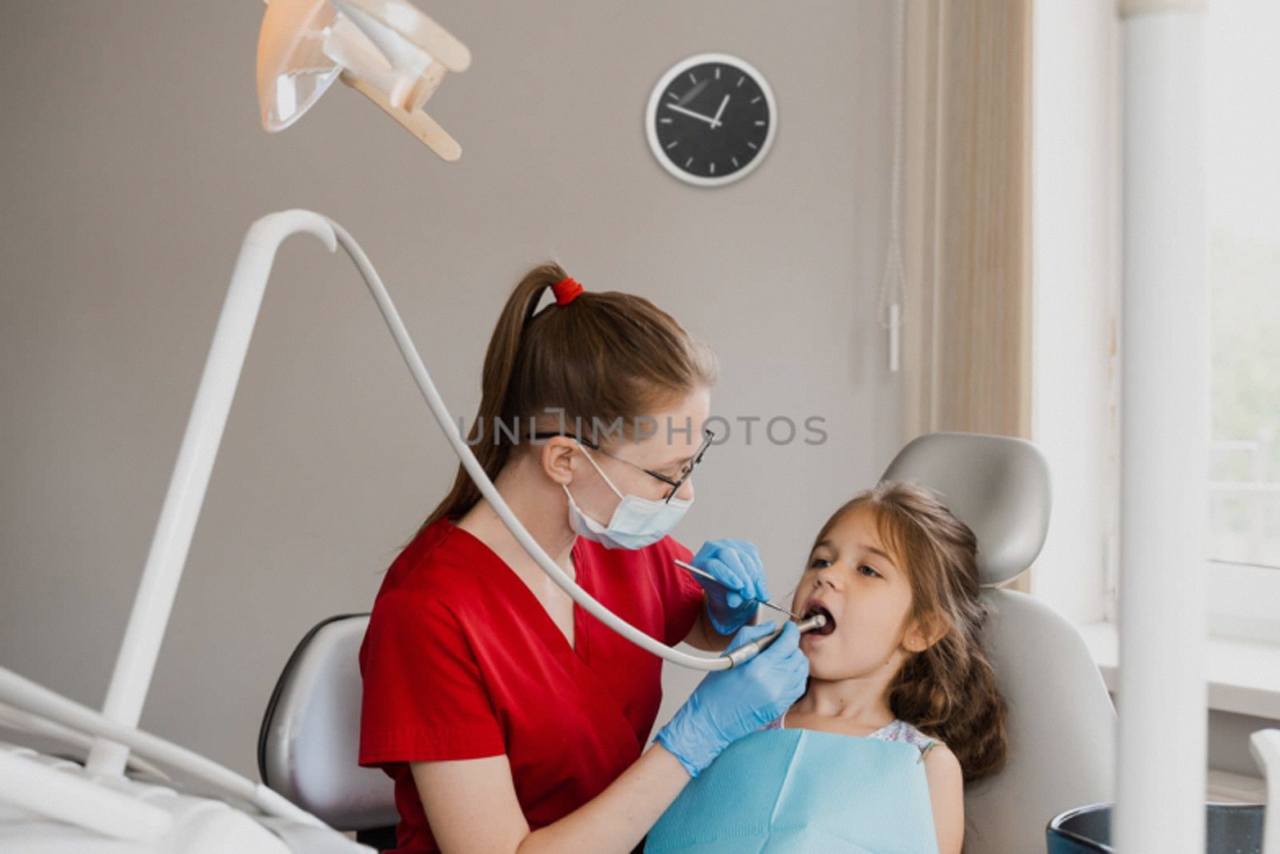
12,48
